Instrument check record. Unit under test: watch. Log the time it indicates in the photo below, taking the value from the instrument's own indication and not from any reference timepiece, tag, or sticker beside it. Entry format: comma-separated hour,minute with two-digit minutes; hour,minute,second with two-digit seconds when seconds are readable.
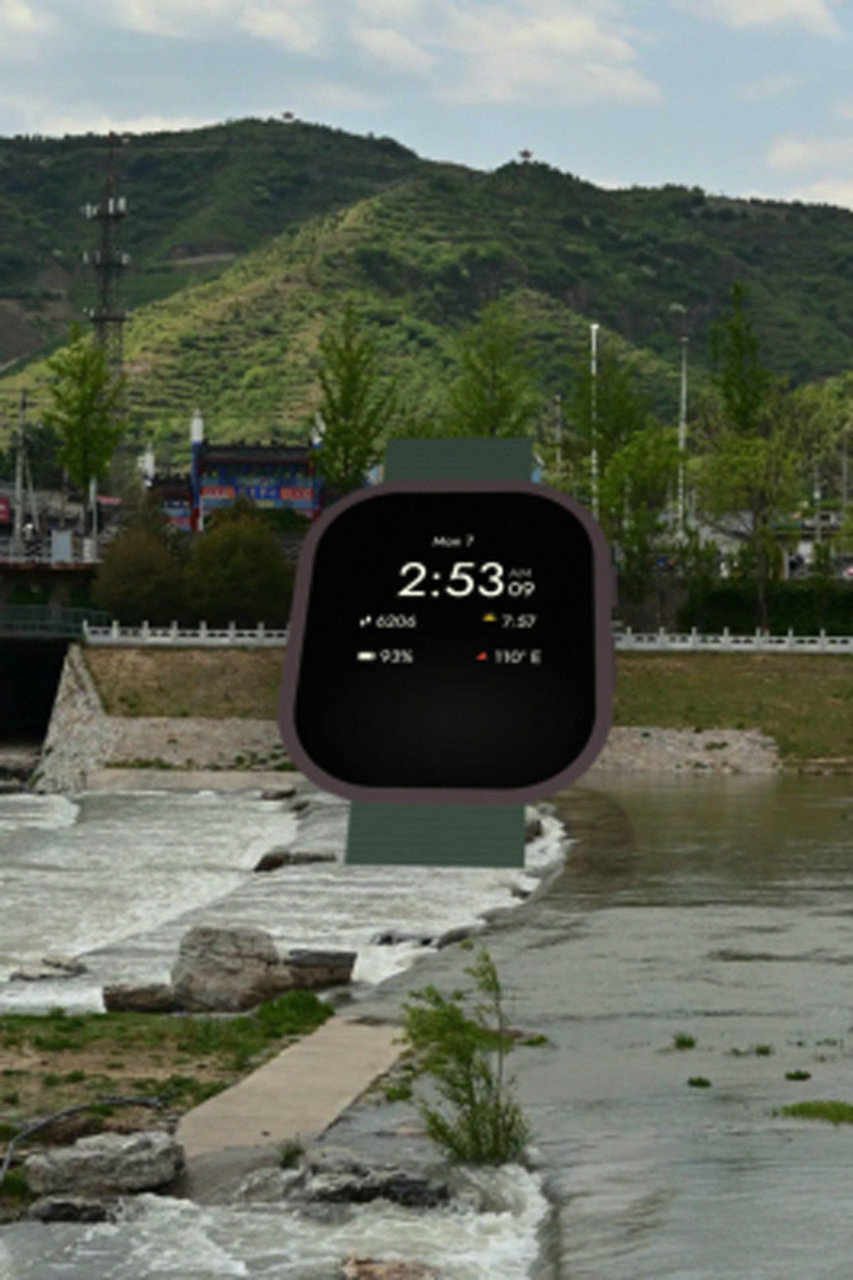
2,53
